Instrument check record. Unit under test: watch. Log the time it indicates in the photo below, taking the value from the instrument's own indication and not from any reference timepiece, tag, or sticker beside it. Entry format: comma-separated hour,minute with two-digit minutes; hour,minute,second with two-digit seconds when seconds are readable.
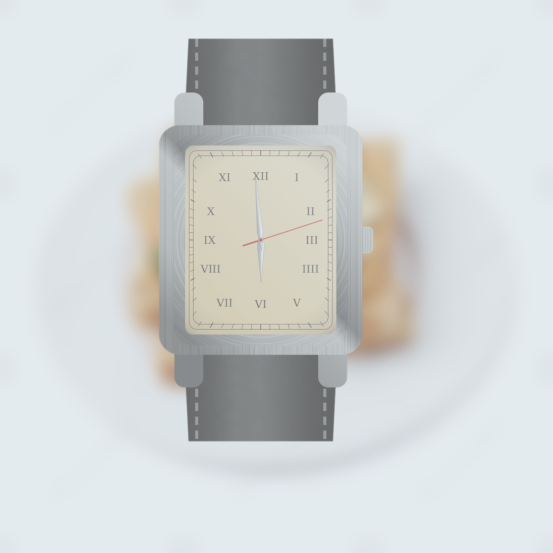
5,59,12
